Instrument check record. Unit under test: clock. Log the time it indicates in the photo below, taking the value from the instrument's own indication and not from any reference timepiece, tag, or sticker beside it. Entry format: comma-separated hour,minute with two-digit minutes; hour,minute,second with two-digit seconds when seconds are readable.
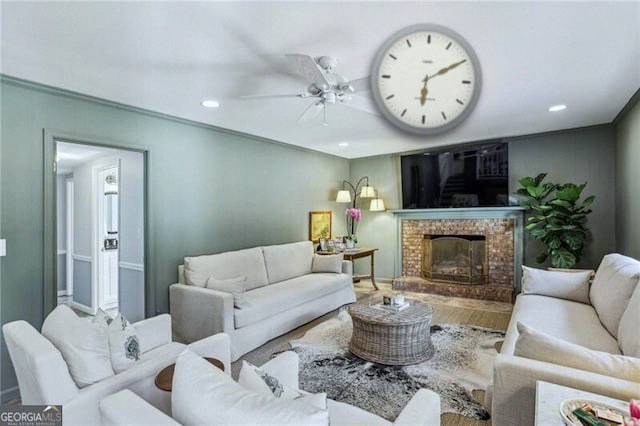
6,10
